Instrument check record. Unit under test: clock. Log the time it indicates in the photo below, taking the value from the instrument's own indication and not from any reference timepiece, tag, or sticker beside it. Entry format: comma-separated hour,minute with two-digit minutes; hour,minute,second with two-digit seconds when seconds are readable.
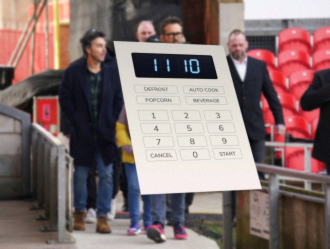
11,10
